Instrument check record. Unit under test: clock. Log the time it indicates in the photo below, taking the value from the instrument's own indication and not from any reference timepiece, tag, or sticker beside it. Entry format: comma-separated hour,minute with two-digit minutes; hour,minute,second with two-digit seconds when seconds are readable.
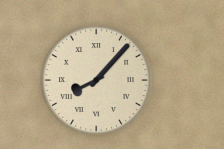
8,07
